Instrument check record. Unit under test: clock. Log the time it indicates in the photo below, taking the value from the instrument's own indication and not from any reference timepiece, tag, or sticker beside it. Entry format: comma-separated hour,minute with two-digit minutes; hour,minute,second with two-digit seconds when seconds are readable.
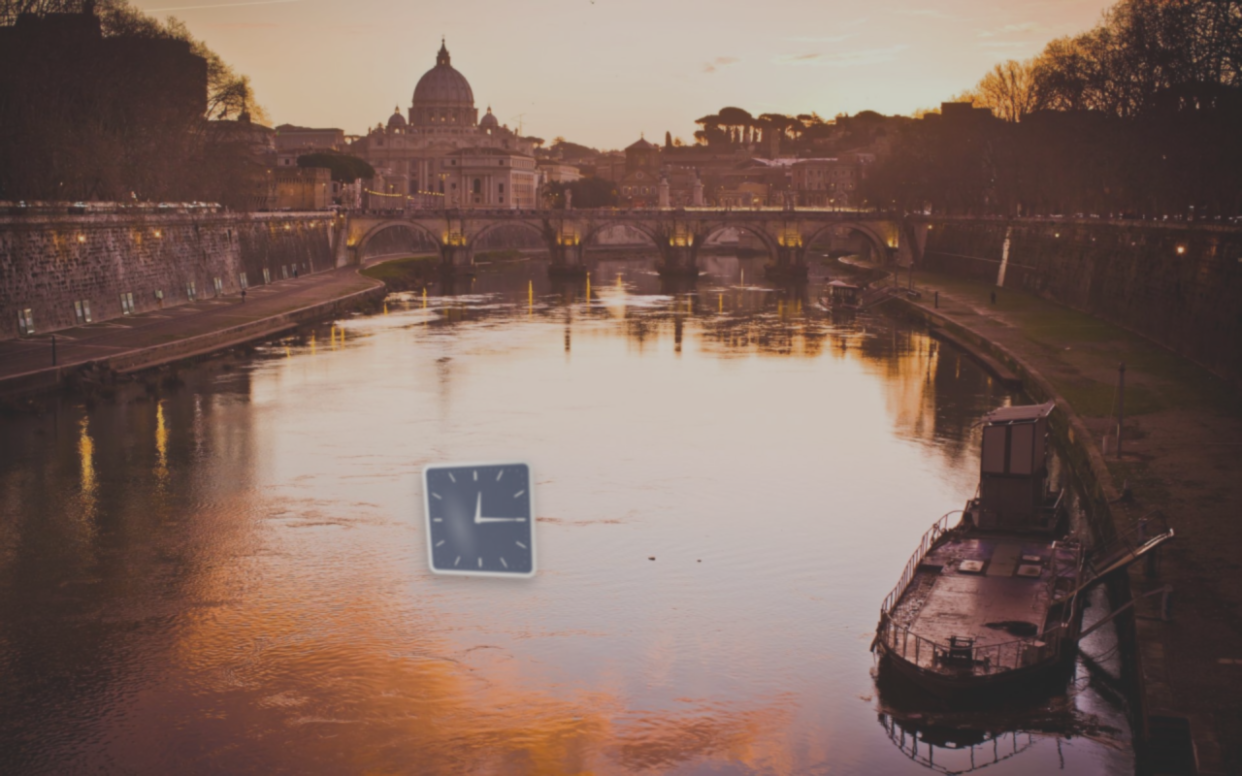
12,15
